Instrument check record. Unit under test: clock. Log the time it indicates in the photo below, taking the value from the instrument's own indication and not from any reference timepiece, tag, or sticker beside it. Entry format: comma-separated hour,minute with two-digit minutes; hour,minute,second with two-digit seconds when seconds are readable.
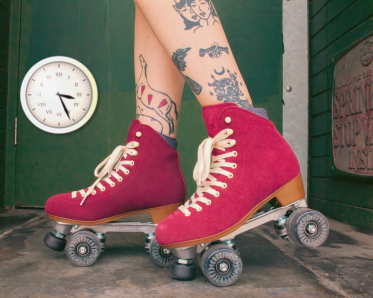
3,26
